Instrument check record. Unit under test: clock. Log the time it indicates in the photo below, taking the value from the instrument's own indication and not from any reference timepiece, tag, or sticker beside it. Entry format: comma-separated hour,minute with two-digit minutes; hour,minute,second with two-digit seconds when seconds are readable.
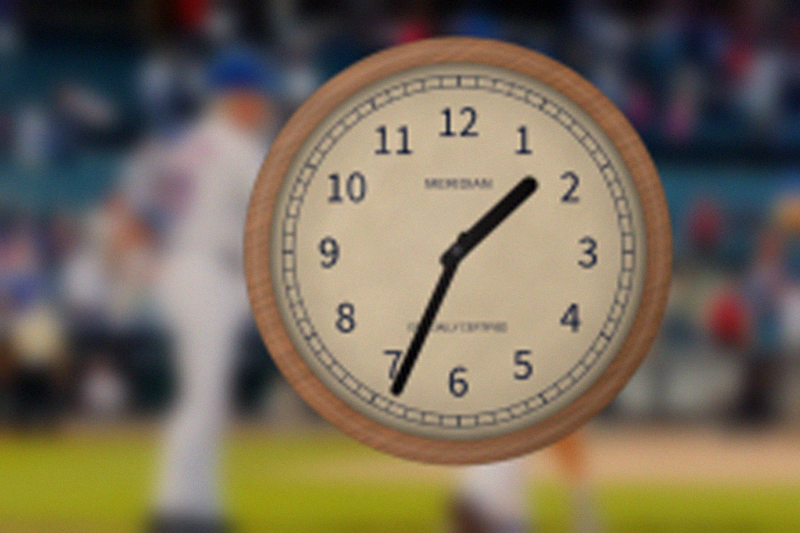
1,34
